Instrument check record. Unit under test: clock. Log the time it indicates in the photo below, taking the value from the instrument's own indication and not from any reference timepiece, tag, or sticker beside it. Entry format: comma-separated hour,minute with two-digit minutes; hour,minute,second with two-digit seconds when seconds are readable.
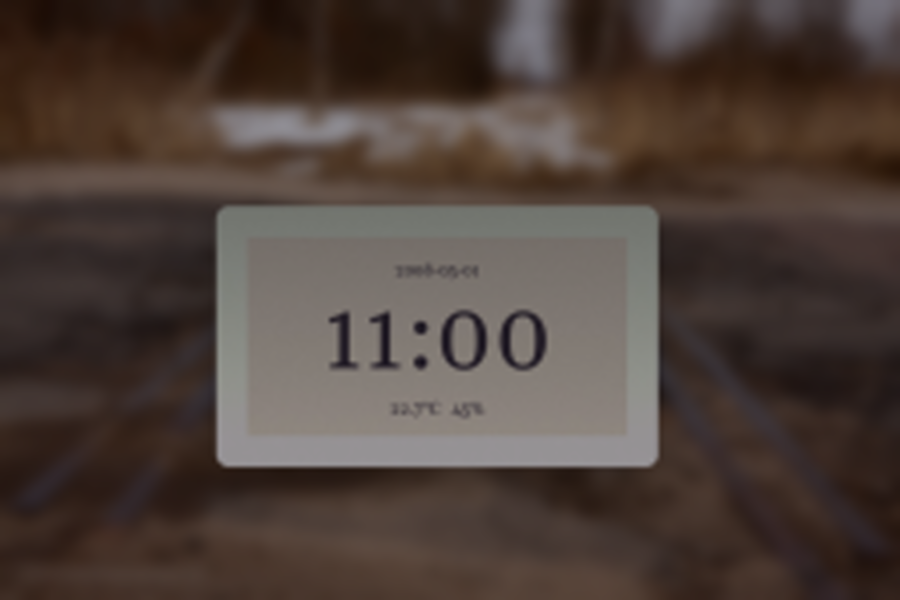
11,00
